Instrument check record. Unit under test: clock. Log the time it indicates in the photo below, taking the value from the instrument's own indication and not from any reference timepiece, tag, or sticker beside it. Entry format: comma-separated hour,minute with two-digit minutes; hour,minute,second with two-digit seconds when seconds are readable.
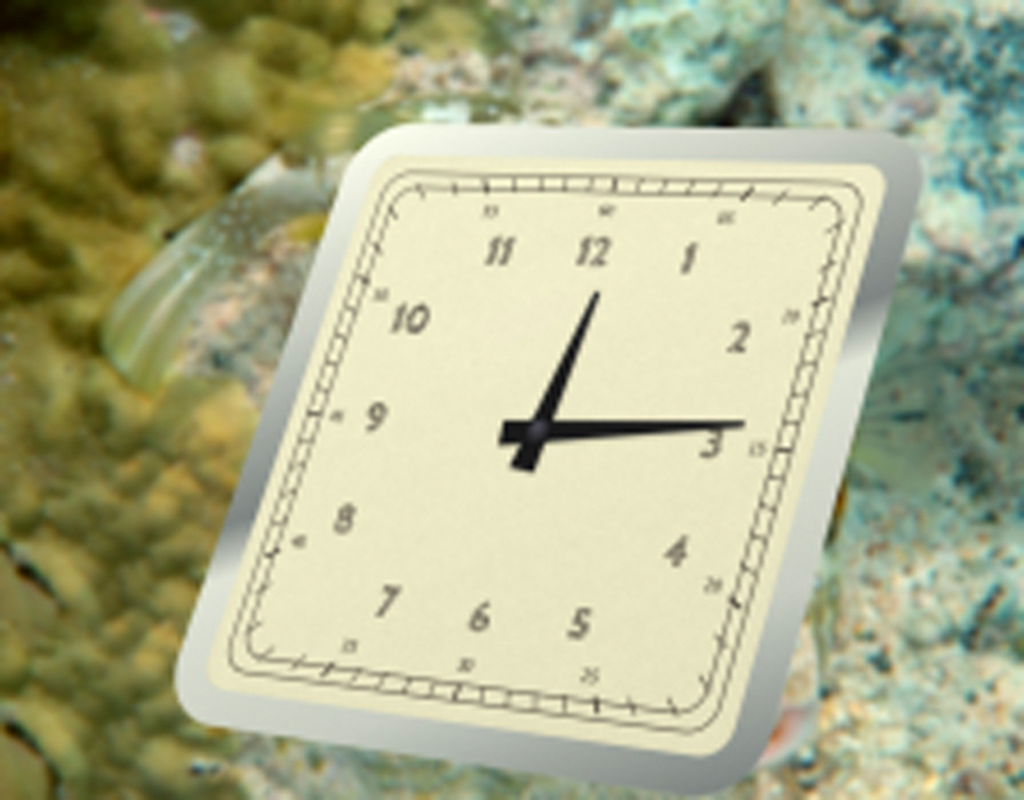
12,14
